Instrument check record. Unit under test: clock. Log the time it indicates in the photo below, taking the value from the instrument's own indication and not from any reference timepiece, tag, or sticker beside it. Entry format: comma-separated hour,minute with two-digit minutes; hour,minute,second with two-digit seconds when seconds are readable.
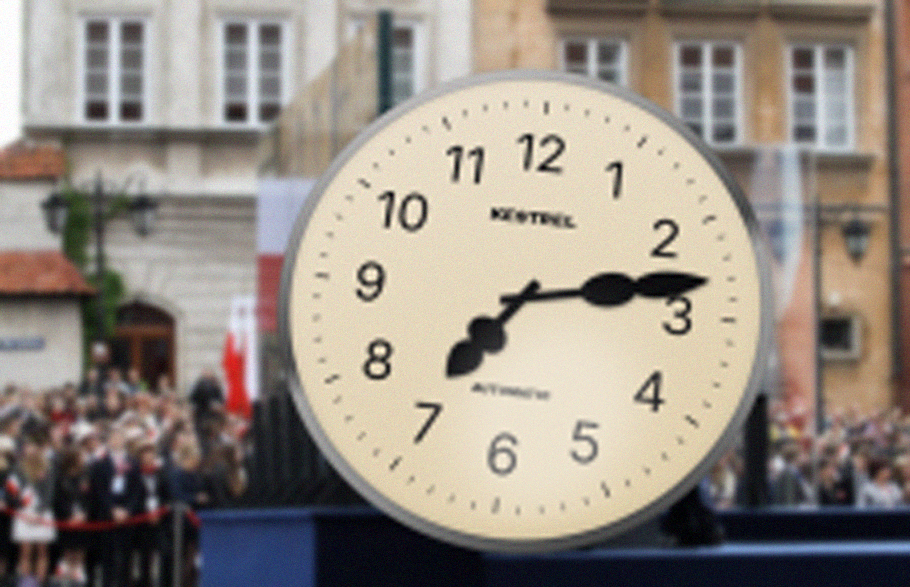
7,13
